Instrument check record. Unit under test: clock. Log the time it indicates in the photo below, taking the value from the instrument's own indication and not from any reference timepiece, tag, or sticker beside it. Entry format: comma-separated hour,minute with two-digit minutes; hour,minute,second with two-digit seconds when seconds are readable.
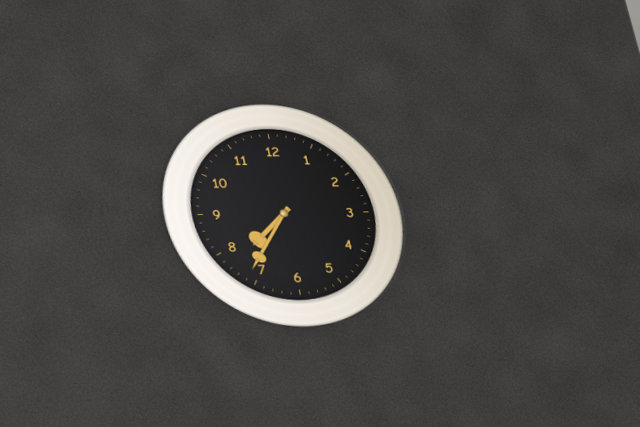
7,36
